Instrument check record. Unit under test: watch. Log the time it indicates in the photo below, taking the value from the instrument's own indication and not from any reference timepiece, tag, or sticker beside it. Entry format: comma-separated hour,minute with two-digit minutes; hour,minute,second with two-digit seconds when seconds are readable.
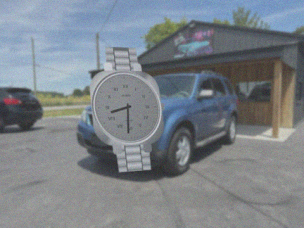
8,31
